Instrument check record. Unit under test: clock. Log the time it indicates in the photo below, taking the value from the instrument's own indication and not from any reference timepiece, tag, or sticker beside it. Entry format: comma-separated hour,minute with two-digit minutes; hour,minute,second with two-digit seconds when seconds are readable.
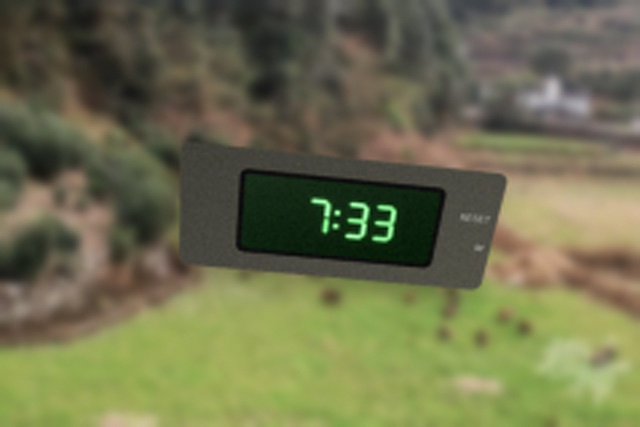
7,33
